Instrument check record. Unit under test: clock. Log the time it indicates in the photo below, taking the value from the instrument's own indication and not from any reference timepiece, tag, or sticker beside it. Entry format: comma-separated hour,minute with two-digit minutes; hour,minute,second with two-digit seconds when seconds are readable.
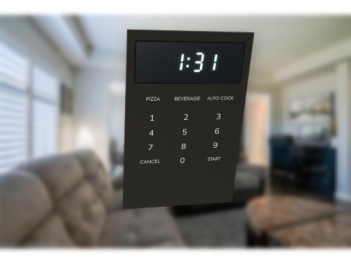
1,31
